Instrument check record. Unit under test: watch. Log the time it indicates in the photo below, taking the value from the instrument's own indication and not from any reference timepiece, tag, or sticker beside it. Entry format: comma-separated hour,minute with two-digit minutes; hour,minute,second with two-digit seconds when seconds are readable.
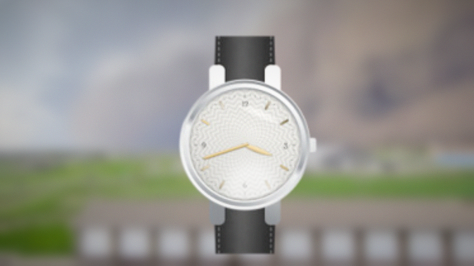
3,42
